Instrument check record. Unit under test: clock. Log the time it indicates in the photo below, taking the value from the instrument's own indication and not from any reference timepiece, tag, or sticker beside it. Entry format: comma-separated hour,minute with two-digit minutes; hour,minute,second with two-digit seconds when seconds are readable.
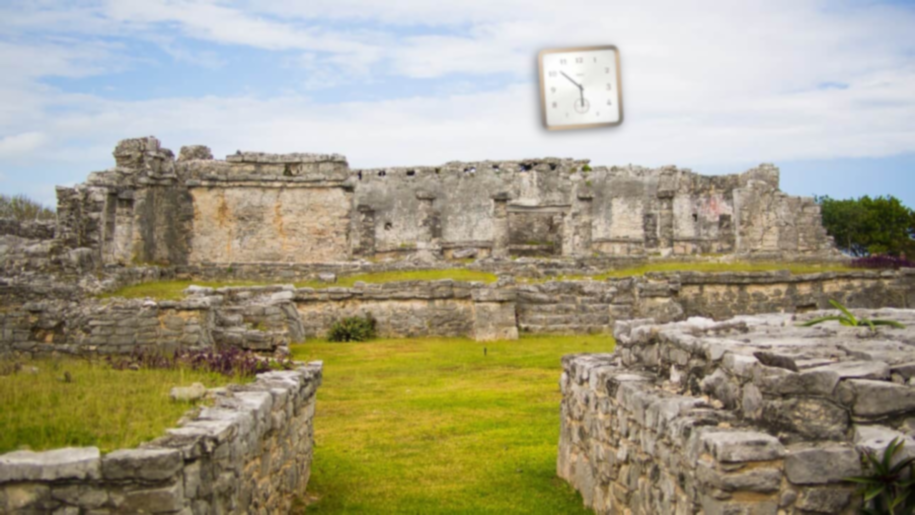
5,52
